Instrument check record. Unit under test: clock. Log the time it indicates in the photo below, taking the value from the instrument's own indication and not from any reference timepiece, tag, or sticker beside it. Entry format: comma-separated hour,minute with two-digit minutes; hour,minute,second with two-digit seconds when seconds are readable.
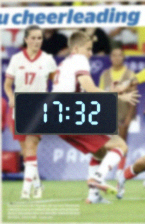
17,32
